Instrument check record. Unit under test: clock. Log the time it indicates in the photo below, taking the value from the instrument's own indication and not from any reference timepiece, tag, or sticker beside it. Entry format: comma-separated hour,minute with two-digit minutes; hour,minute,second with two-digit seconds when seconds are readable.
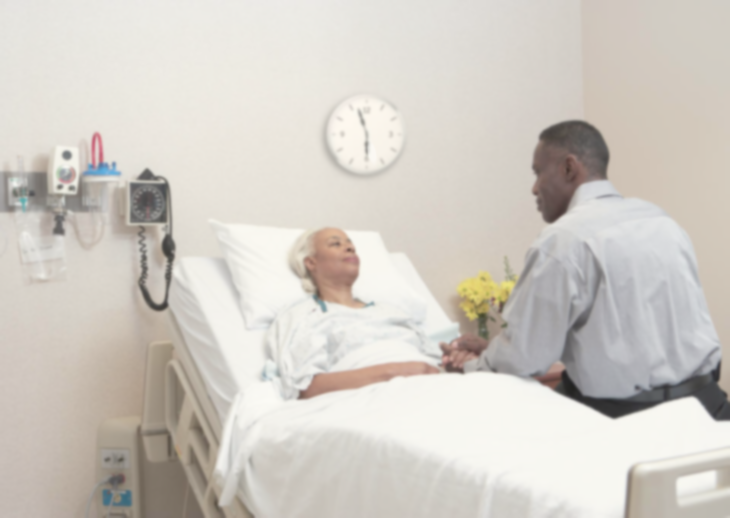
5,57
